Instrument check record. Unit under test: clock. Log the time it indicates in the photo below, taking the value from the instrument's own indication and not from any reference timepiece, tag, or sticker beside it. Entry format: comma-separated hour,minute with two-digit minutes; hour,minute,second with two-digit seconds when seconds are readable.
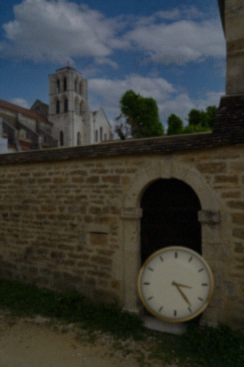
3,24
